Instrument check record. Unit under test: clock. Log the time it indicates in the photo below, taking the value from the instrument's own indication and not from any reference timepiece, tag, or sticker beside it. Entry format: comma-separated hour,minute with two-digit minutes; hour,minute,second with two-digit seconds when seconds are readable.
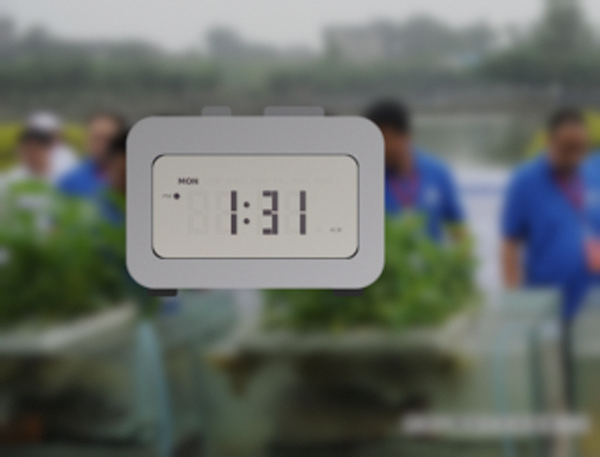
1,31
